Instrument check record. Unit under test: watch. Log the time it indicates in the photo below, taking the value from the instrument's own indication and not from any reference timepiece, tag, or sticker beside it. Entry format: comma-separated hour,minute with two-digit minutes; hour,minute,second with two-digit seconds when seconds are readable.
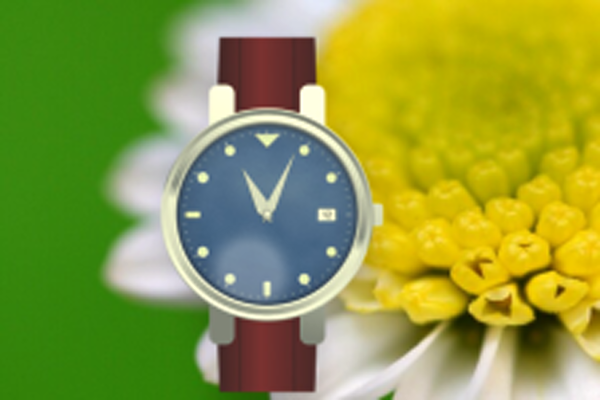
11,04
